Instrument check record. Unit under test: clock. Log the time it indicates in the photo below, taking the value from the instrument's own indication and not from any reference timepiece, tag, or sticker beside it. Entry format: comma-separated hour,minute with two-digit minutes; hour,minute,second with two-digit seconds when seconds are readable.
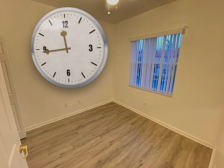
11,44
